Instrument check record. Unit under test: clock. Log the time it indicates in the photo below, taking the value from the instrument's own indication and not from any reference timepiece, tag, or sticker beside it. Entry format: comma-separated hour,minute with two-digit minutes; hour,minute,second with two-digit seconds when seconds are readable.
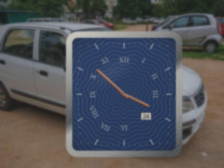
3,52
